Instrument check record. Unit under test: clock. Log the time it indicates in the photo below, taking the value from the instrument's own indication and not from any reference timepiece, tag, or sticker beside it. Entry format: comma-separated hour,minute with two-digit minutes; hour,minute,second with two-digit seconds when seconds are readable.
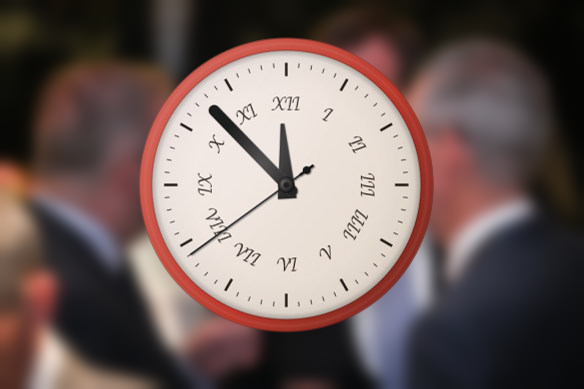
11,52,39
